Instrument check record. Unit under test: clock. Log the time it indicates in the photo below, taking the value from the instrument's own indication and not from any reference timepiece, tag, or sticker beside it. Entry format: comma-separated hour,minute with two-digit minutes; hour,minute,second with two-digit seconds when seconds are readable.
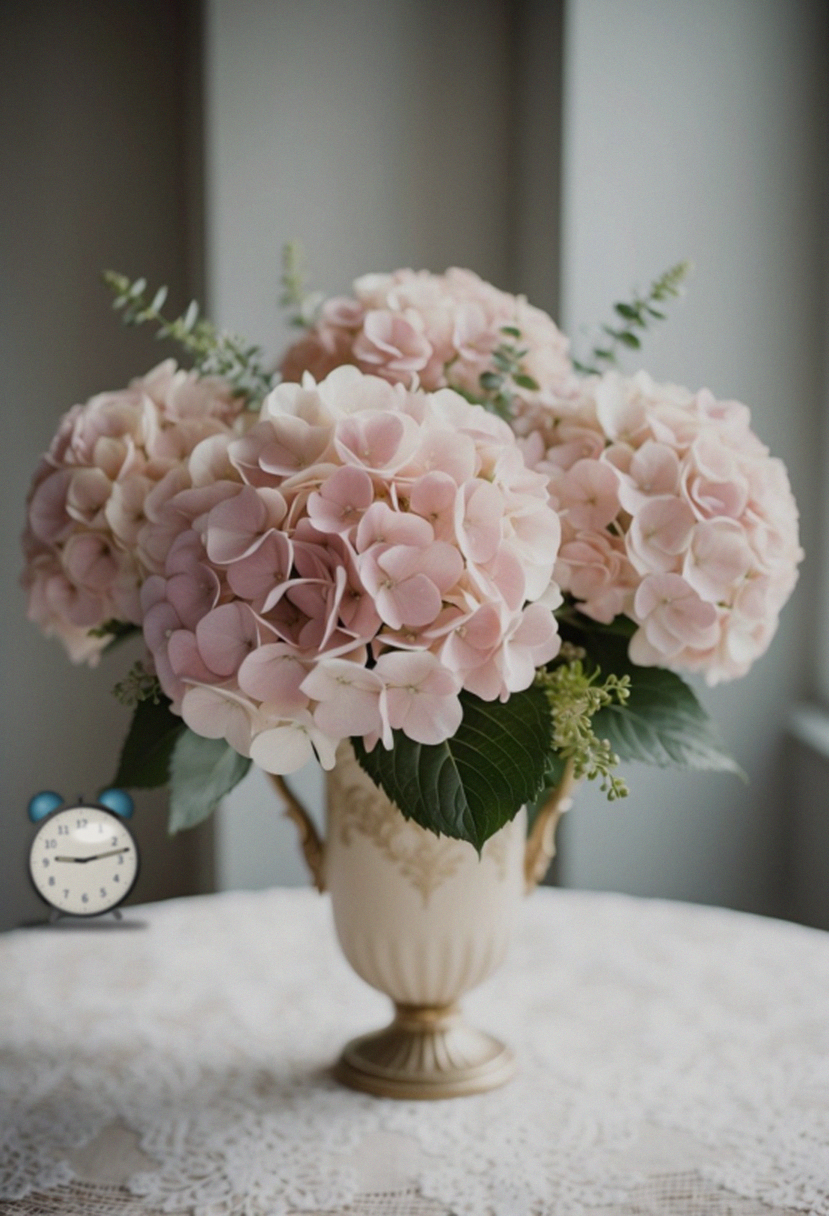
9,13
